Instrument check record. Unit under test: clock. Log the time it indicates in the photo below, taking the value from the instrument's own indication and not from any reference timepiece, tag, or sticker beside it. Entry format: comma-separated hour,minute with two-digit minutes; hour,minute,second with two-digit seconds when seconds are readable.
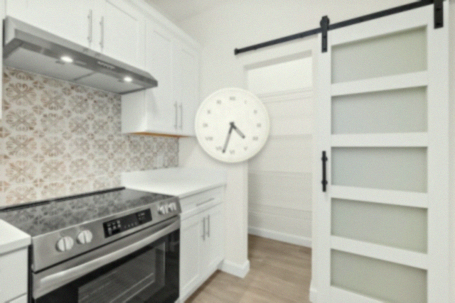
4,33
